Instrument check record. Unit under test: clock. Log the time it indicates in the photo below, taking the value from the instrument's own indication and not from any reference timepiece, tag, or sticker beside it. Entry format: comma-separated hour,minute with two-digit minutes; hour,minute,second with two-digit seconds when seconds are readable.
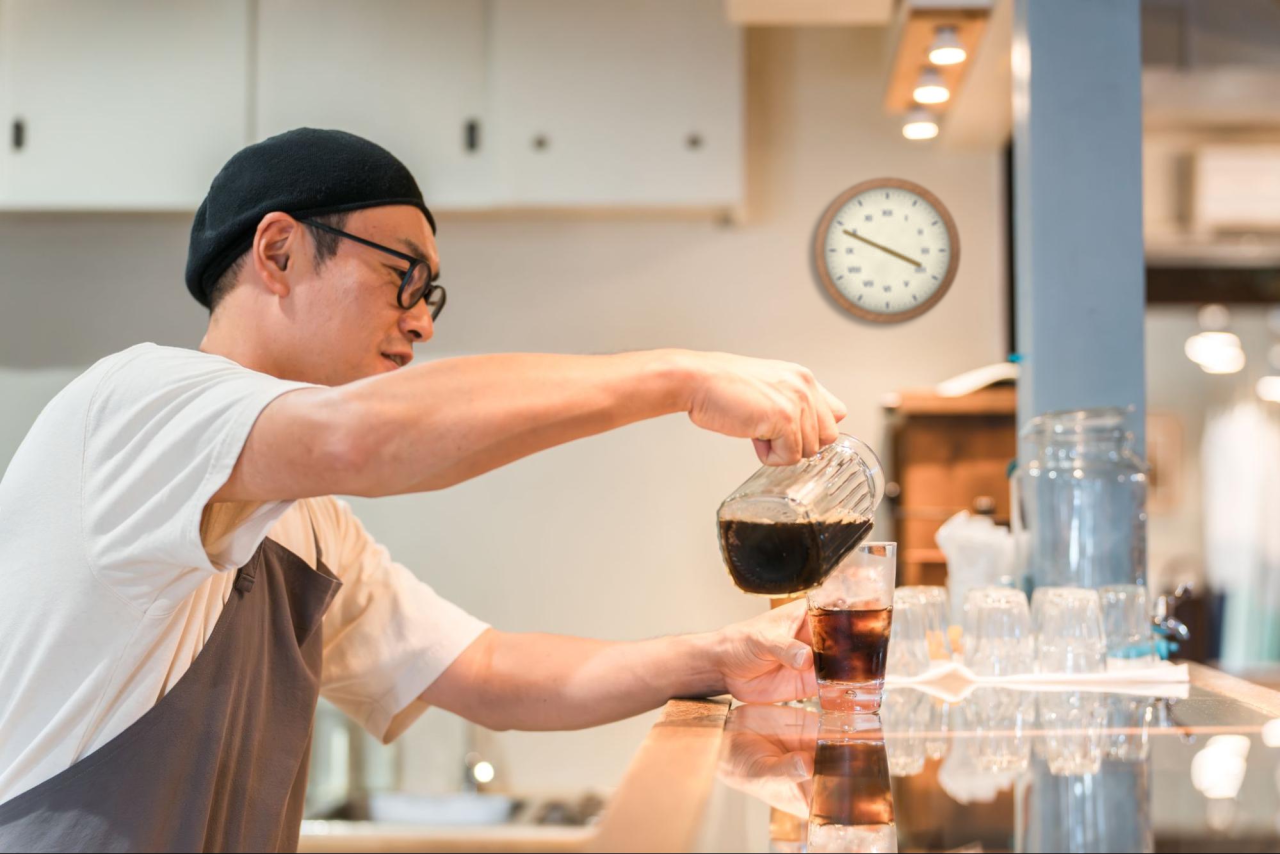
3,49
